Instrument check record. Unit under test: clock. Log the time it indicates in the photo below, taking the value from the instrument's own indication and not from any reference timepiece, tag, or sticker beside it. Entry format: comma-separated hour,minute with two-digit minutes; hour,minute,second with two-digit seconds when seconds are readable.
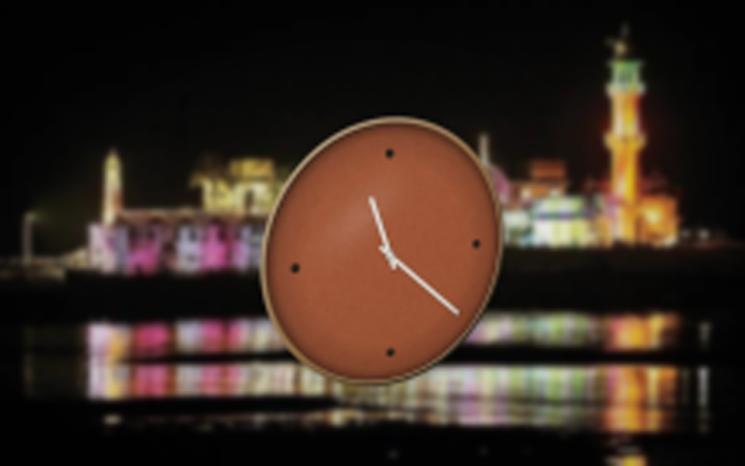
11,22
